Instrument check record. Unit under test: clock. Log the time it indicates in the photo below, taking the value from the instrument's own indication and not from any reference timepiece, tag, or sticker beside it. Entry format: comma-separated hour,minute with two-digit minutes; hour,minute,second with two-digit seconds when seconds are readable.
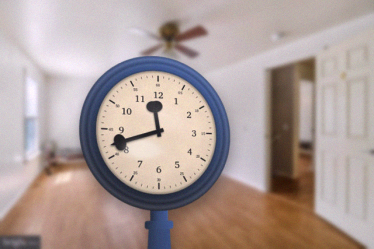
11,42
